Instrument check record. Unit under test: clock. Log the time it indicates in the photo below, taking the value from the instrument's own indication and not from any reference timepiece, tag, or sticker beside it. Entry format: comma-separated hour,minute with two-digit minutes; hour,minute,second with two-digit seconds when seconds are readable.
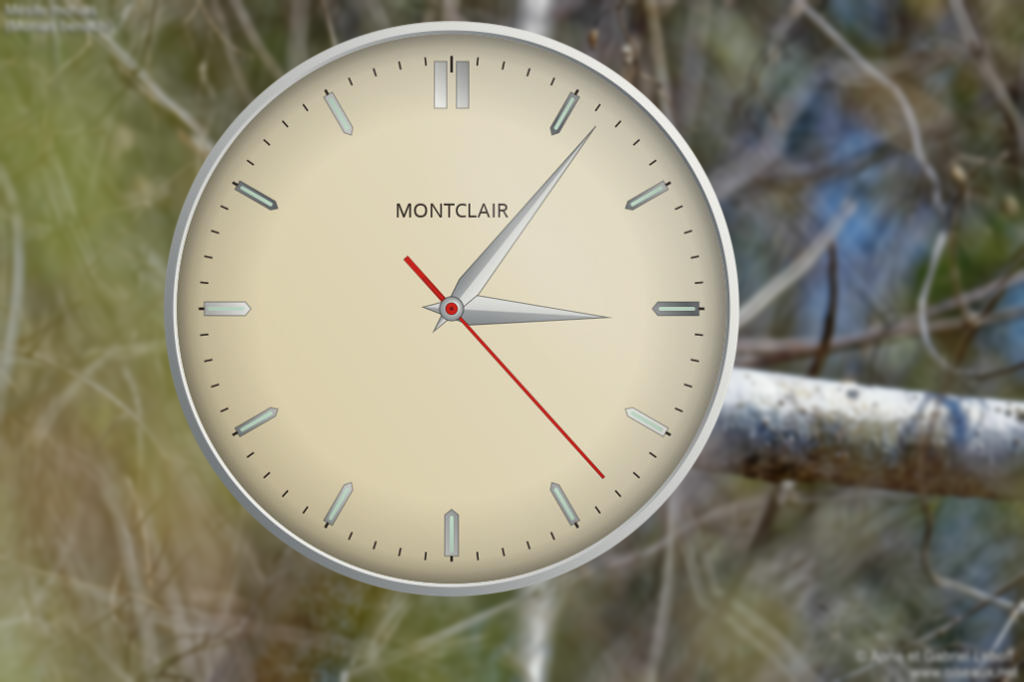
3,06,23
